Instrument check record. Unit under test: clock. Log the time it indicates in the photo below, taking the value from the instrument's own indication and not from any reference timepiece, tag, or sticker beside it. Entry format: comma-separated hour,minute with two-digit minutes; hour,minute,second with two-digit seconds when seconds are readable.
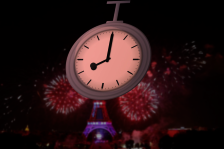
8,00
